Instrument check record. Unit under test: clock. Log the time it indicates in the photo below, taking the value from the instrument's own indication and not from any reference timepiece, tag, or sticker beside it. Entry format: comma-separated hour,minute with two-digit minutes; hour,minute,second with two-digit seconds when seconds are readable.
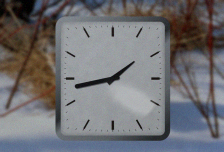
1,43
